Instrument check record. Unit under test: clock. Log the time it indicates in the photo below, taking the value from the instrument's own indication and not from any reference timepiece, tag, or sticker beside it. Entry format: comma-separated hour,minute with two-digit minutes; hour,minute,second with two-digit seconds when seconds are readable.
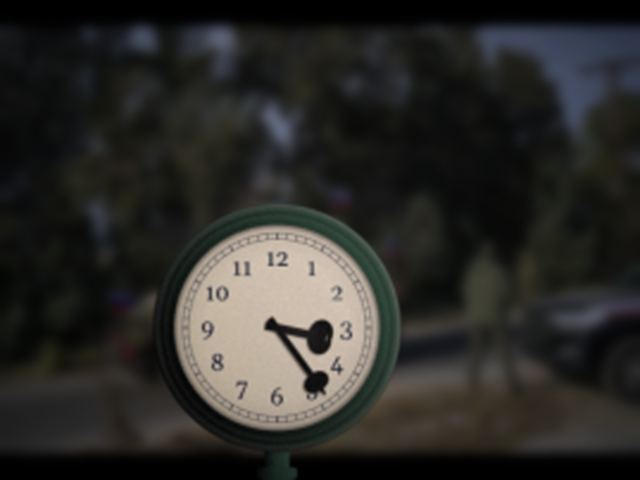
3,24
